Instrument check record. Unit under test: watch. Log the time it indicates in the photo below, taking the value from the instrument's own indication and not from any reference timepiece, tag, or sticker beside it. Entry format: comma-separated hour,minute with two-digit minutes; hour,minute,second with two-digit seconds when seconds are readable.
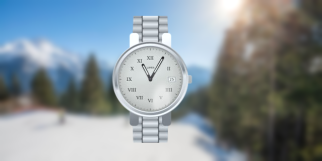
11,05
